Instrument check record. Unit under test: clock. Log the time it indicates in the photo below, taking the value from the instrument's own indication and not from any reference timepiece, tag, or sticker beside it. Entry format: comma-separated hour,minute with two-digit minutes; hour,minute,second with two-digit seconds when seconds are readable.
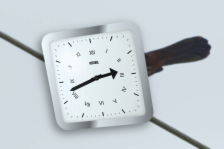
2,42
